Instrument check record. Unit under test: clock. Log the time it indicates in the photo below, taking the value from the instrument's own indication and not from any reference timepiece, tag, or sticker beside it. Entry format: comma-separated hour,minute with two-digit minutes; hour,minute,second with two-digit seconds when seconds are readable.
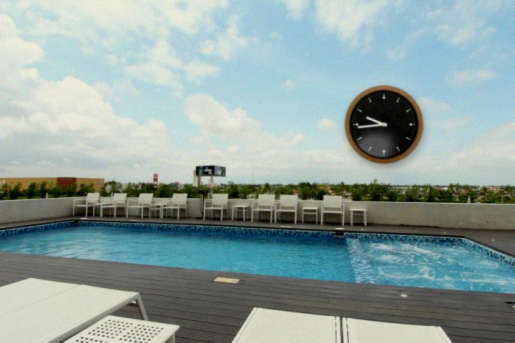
9,44
